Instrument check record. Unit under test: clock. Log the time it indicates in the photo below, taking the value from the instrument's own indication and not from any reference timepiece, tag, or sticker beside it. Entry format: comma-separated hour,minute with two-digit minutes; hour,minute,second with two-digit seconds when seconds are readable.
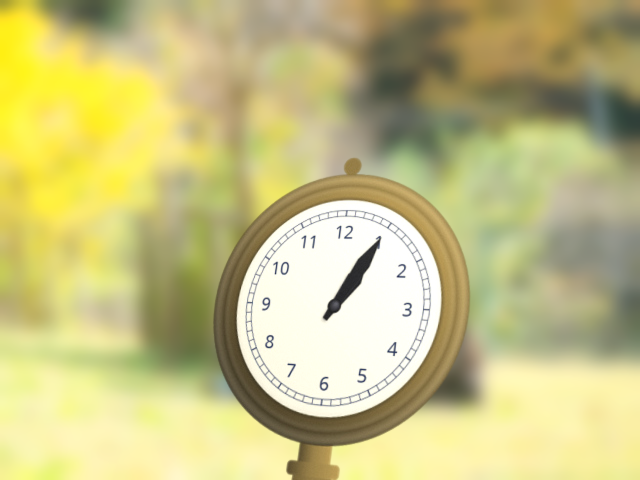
1,05
